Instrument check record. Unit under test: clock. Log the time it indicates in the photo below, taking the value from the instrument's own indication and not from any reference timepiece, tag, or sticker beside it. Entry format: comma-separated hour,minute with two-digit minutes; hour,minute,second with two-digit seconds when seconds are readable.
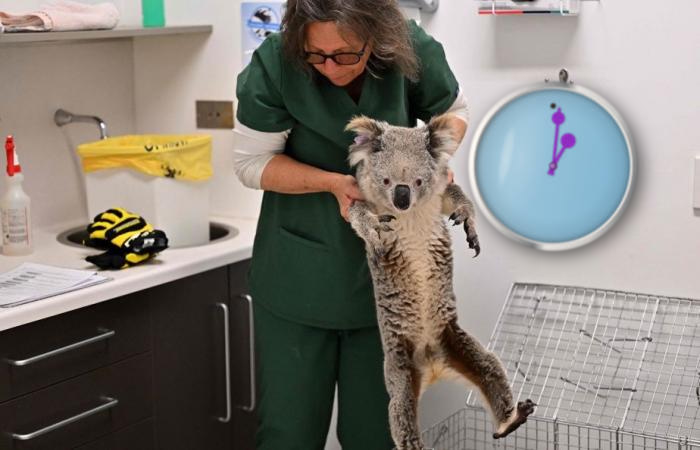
1,01
